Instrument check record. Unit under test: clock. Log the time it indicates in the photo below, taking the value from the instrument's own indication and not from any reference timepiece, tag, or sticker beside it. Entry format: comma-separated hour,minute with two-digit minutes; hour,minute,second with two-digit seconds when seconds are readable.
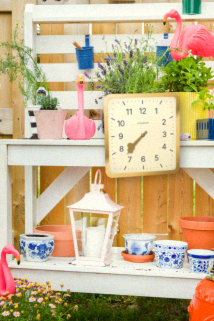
7,37
